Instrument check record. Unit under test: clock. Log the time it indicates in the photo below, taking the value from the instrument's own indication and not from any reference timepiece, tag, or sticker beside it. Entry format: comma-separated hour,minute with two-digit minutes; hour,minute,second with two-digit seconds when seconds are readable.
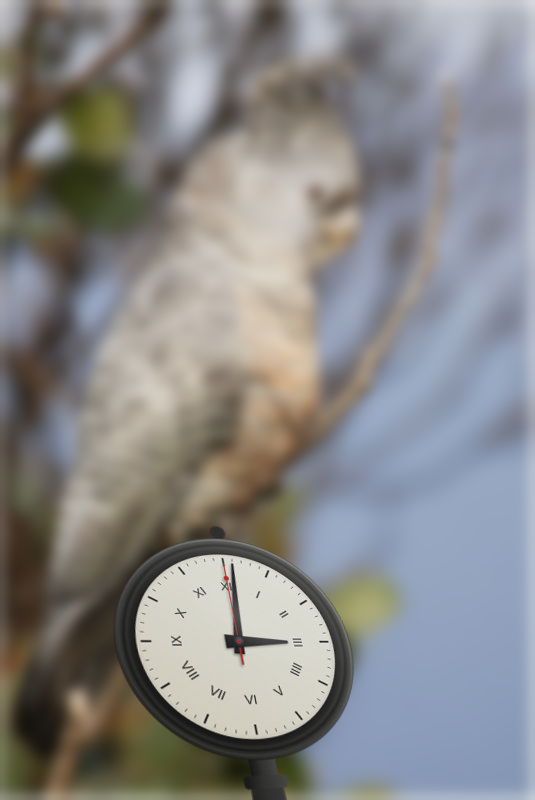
3,01,00
